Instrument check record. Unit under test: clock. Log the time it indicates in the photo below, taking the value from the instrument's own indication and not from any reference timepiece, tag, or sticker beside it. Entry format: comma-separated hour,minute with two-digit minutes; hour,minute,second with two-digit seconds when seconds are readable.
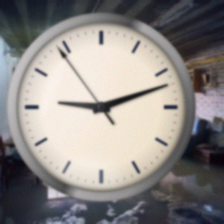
9,11,54
